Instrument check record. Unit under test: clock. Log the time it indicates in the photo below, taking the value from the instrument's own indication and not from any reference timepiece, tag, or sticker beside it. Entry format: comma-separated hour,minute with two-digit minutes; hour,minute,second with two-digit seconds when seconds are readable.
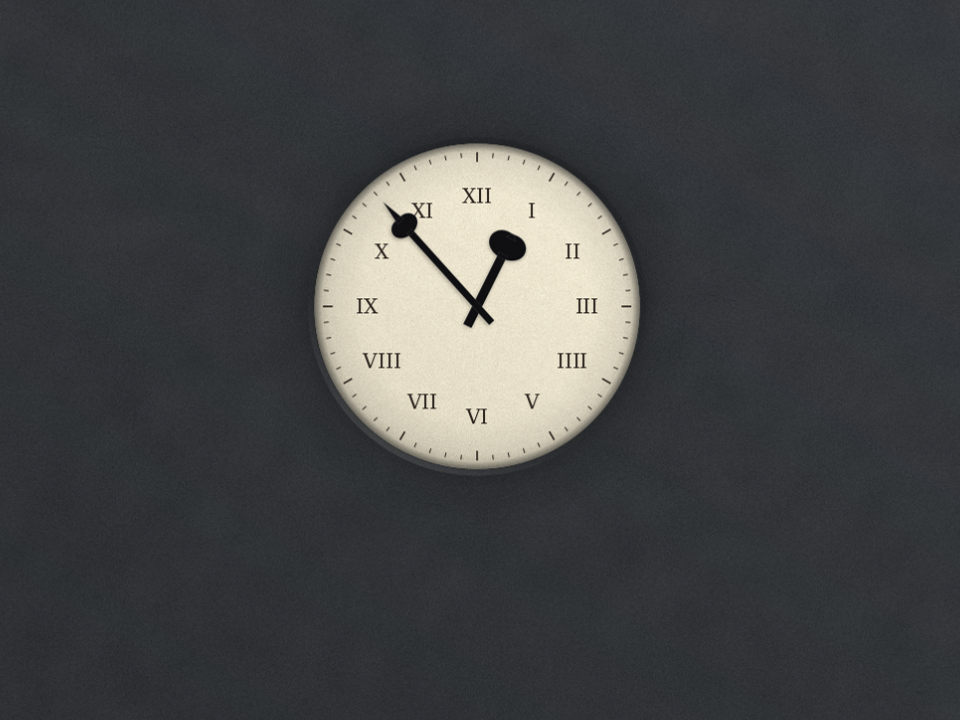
12,53
